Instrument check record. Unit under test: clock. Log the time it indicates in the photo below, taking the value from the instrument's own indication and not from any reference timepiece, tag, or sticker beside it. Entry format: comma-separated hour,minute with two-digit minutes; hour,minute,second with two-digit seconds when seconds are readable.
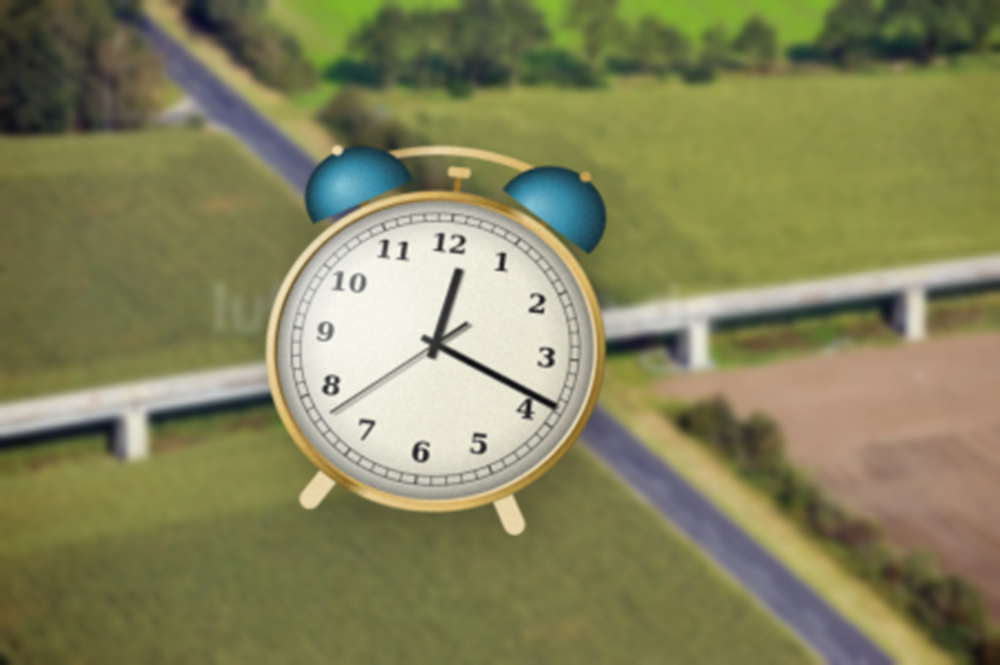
12,18,38
